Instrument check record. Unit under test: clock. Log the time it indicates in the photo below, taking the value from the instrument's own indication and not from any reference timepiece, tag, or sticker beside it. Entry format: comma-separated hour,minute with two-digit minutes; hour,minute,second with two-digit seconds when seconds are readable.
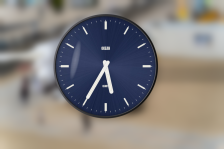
5,35
